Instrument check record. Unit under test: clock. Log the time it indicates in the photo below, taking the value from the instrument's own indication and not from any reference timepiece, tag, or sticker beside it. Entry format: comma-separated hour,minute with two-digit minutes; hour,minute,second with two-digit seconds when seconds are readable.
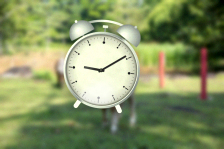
9,09
